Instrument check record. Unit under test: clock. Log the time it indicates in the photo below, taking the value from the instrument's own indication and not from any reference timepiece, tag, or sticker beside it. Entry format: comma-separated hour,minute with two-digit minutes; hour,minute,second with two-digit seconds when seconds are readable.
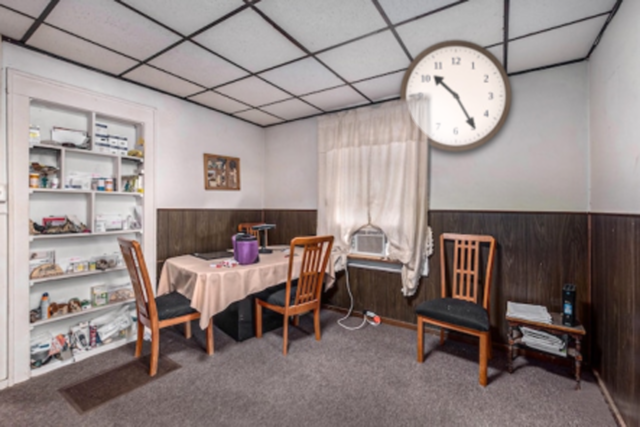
10,25
